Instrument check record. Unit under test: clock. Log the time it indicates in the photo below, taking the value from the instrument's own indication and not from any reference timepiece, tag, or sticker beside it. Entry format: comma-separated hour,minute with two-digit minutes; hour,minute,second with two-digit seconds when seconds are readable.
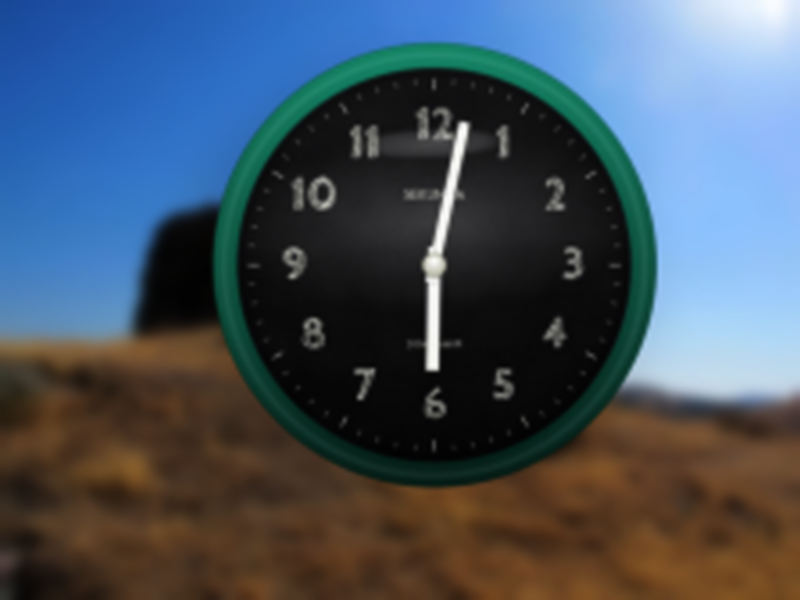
6,02
